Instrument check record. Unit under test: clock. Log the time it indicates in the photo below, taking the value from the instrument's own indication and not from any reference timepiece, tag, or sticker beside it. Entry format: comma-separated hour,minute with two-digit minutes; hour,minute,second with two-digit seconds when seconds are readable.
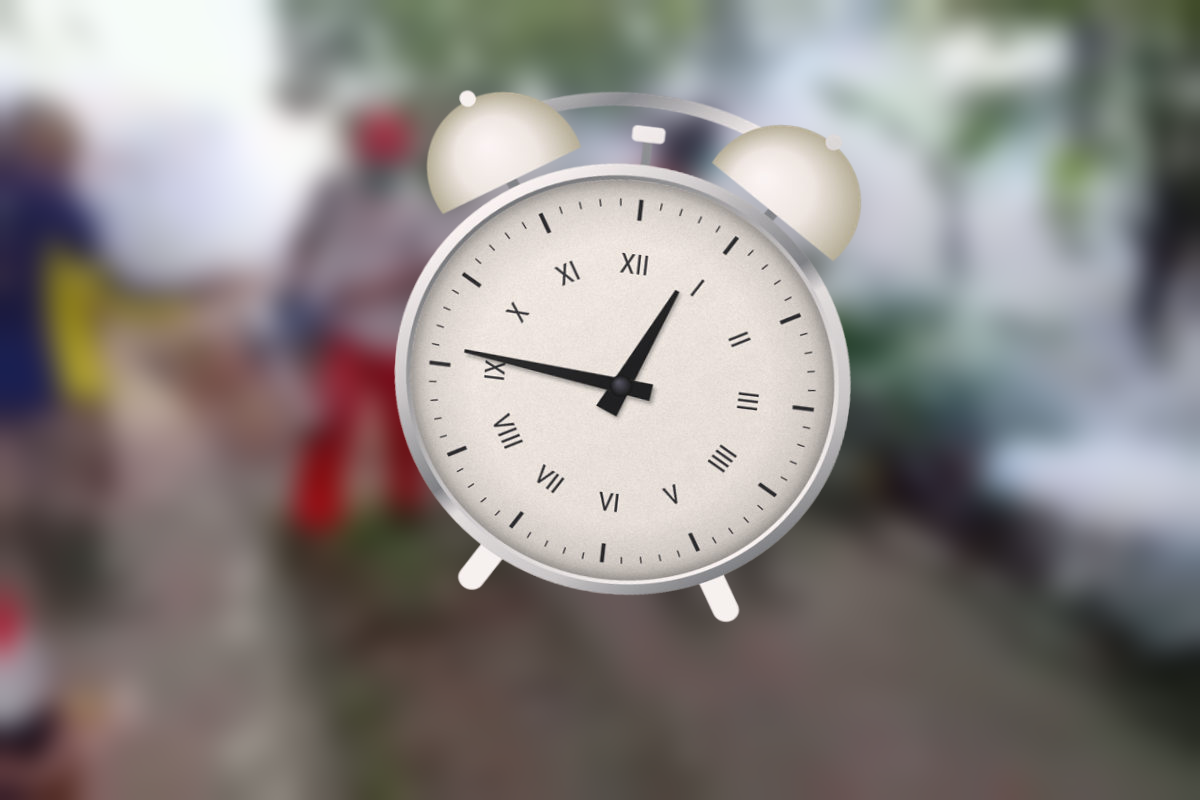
12,46
